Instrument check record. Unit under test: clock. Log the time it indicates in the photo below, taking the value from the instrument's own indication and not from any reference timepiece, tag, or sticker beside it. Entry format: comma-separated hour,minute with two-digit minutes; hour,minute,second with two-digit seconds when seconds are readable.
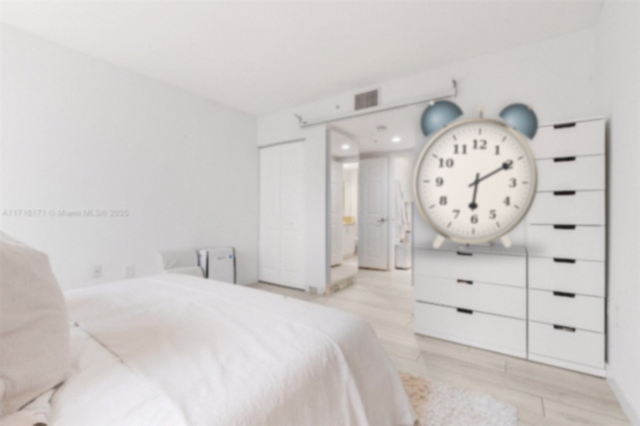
6,10
